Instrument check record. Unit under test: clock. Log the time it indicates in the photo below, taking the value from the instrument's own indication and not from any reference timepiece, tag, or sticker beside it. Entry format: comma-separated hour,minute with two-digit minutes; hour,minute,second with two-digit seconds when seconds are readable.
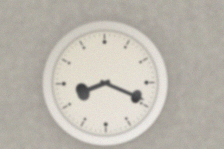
8,19
